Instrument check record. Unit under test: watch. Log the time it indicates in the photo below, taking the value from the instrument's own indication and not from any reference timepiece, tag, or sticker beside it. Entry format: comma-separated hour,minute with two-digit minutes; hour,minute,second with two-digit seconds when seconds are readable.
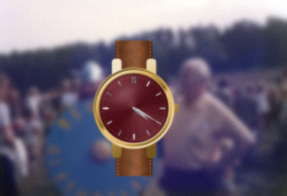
4,20
